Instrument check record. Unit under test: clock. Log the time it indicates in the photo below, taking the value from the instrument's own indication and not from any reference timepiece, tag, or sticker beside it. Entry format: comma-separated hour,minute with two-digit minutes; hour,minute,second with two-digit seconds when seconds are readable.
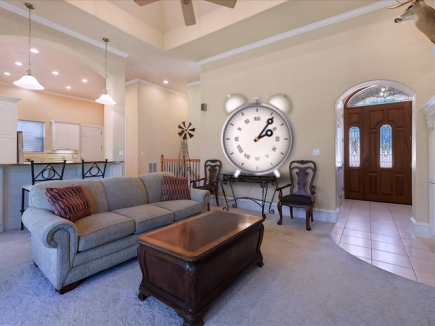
2,06
